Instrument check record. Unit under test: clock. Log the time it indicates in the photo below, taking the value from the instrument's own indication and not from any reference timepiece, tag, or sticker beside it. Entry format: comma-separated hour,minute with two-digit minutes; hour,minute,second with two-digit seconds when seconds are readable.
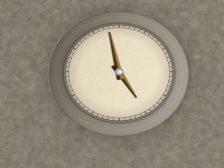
4,58
